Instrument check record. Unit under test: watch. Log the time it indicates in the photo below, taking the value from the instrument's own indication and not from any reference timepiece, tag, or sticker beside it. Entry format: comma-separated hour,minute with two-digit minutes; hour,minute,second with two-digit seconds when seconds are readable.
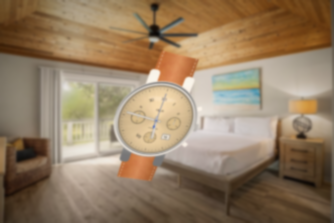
5,46
